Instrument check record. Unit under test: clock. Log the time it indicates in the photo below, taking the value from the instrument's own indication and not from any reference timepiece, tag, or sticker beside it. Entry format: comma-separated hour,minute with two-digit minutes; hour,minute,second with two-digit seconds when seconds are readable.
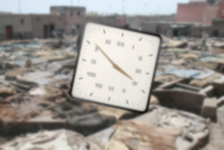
3,51
